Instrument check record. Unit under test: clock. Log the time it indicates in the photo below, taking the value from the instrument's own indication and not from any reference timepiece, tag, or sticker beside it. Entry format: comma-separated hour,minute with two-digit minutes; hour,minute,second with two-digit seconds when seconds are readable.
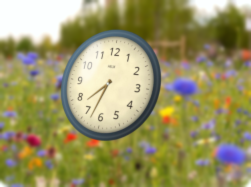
7,33
